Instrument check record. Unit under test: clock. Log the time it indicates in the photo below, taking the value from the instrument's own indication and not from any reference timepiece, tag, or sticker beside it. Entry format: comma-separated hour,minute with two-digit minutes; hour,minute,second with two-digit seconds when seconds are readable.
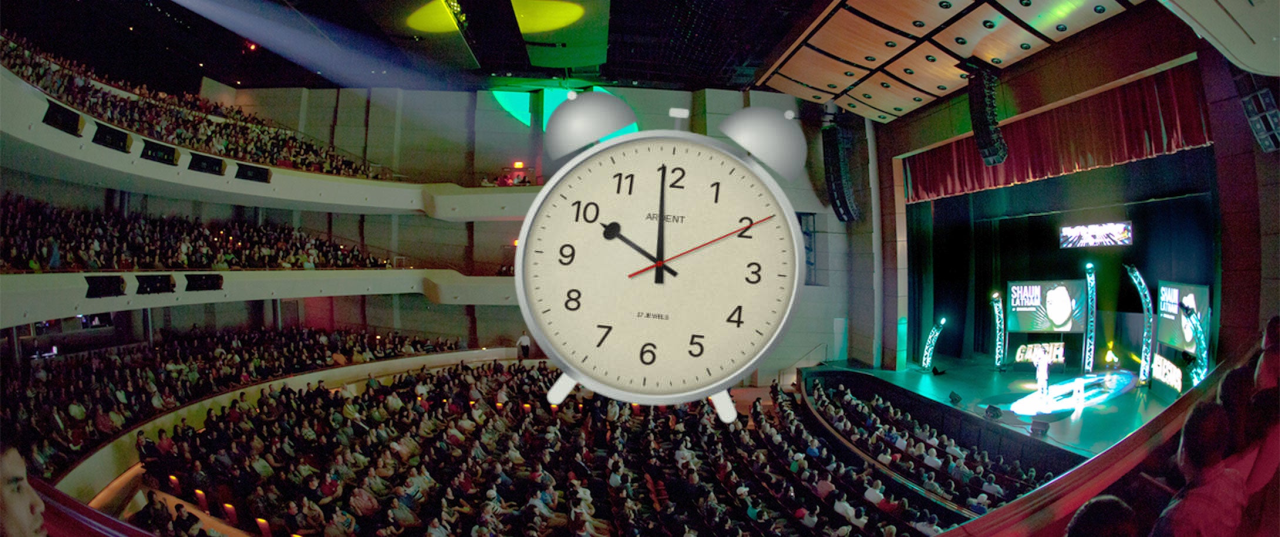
9,59,10
